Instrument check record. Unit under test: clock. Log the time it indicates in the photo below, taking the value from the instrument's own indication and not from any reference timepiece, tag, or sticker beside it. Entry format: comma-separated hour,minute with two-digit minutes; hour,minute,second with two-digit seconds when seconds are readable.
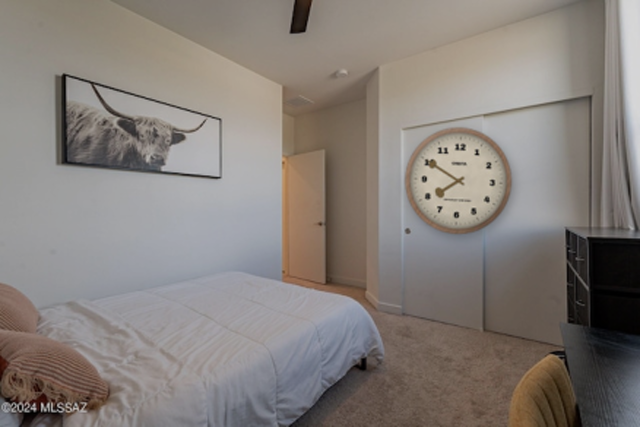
7,50
